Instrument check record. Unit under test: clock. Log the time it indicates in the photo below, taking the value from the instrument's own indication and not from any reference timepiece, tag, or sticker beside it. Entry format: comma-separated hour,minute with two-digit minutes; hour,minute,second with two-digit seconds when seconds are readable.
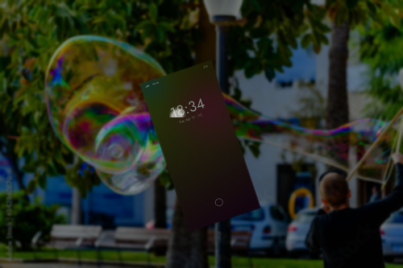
18,34
